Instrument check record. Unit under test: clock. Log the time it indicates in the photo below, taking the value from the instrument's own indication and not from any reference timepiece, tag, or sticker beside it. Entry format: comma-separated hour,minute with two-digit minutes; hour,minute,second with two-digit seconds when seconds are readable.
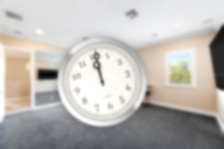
12,01
